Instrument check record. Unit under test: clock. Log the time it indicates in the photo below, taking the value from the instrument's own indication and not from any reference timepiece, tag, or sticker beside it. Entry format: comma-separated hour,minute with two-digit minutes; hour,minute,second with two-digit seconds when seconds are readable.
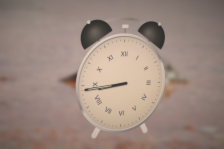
8,44
